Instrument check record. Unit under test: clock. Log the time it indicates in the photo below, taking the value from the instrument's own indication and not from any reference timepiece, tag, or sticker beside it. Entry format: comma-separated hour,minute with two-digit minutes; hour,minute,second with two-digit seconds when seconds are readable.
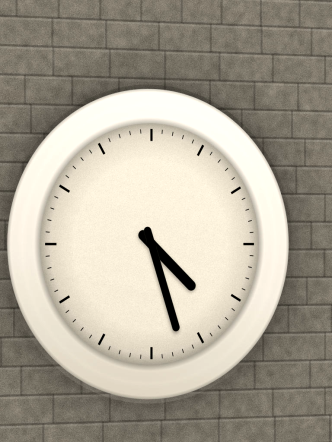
4,27
